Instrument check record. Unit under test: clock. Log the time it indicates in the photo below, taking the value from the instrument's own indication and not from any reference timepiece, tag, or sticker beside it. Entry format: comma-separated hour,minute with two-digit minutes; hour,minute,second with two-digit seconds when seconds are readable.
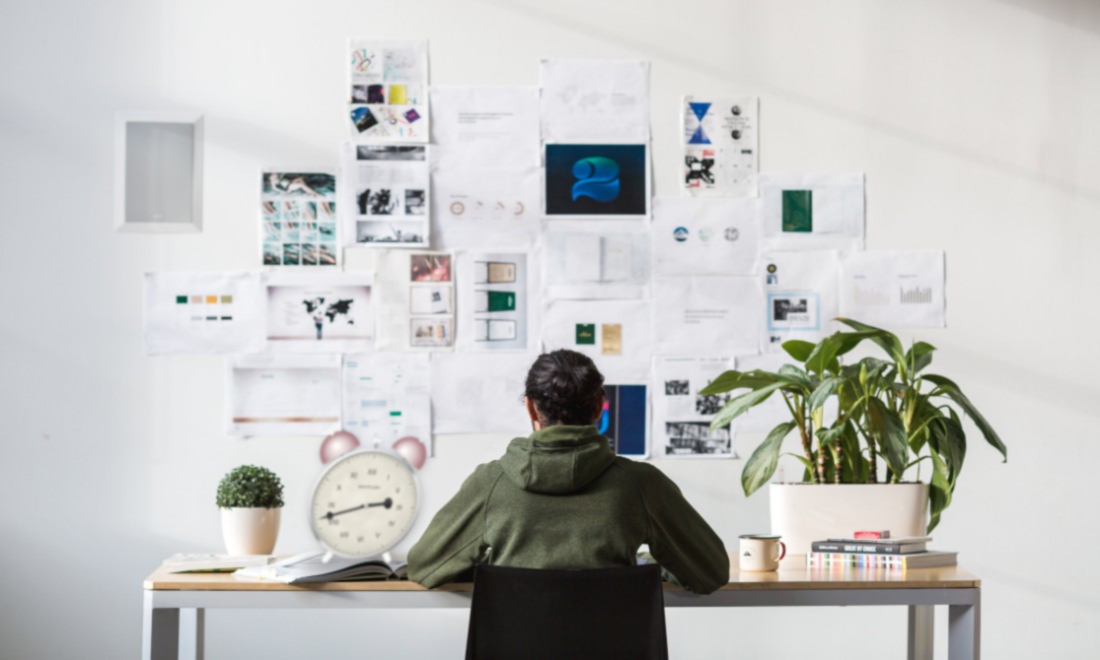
2,42
